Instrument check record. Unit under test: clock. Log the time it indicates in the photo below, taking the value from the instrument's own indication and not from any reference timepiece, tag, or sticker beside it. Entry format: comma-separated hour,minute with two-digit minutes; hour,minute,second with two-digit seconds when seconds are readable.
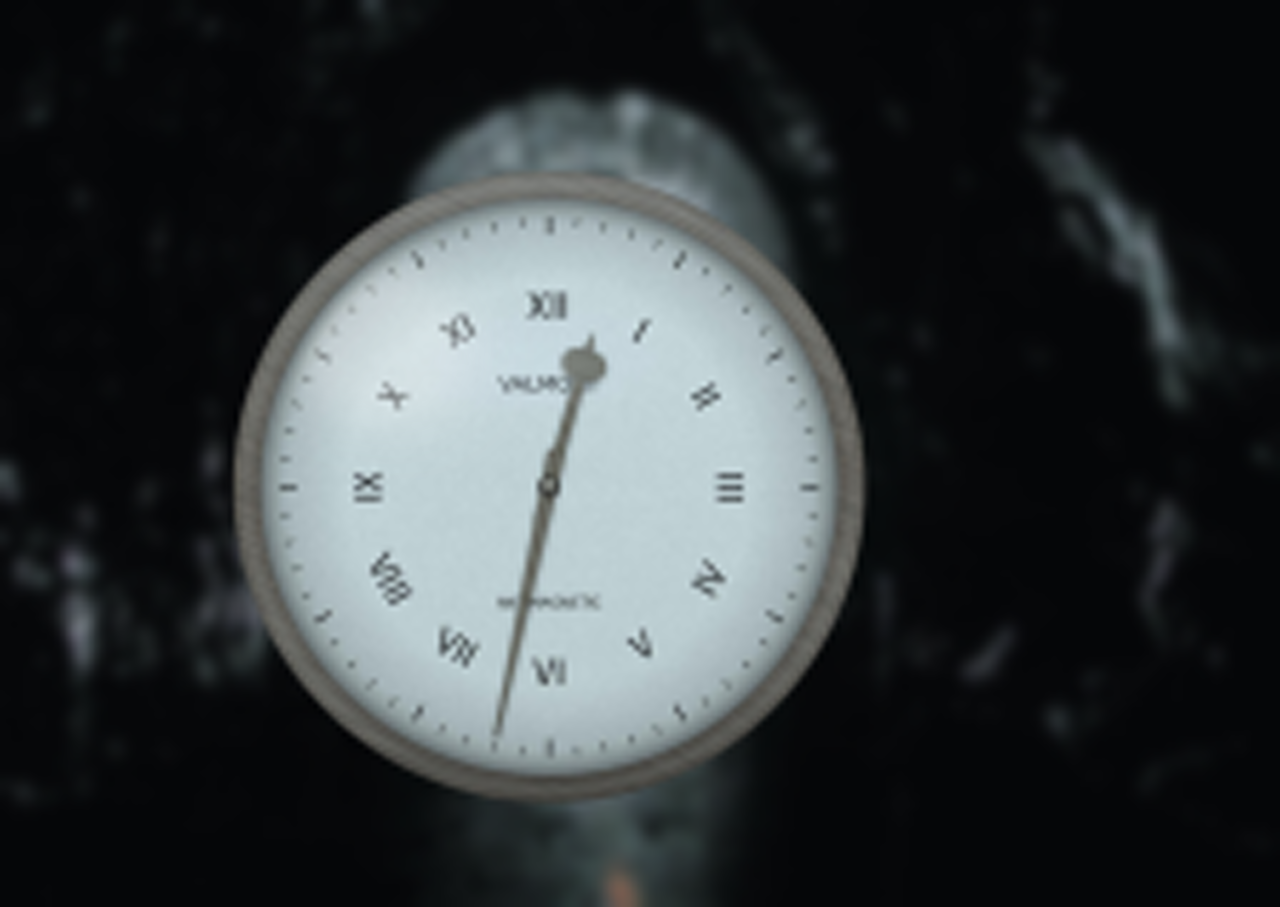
12,32
